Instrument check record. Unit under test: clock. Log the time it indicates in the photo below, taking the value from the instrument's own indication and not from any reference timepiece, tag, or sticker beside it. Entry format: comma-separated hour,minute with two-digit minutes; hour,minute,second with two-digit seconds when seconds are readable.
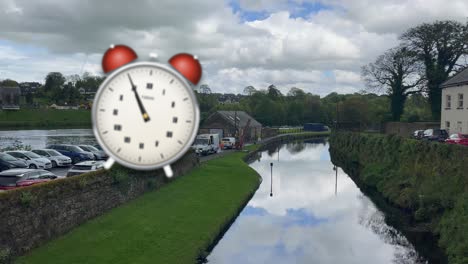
10,55
